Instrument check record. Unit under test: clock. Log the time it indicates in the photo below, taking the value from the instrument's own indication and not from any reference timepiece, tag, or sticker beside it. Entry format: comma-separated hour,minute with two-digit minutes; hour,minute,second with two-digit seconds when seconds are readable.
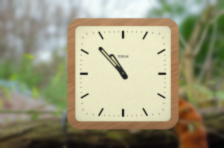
10,53
